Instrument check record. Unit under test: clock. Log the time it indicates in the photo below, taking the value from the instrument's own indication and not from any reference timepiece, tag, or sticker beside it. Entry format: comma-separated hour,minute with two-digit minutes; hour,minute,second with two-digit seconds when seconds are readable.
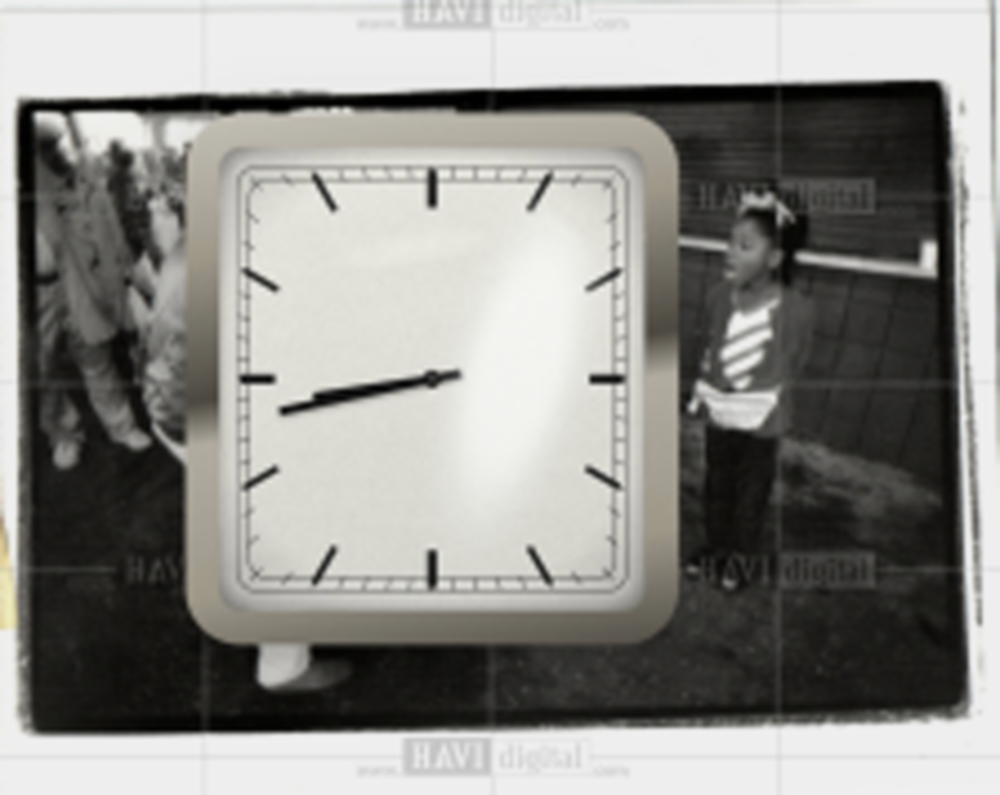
8,43
